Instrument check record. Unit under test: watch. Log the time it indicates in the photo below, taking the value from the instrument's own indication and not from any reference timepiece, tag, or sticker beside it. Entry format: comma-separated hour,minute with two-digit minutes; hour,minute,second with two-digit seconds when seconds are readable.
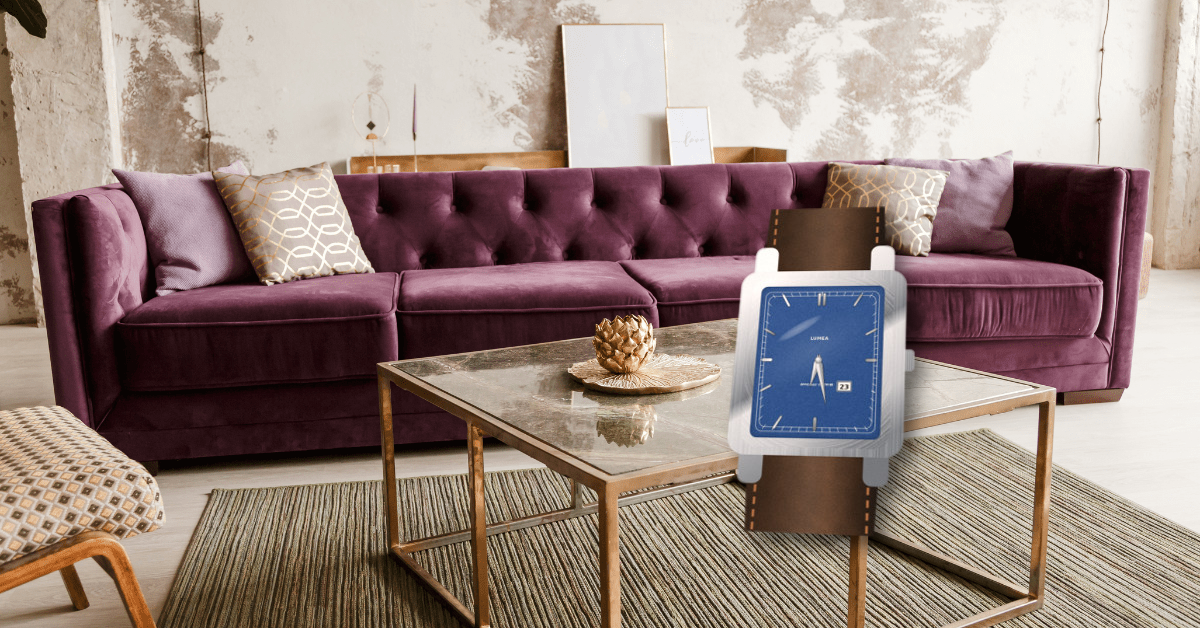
6,28
